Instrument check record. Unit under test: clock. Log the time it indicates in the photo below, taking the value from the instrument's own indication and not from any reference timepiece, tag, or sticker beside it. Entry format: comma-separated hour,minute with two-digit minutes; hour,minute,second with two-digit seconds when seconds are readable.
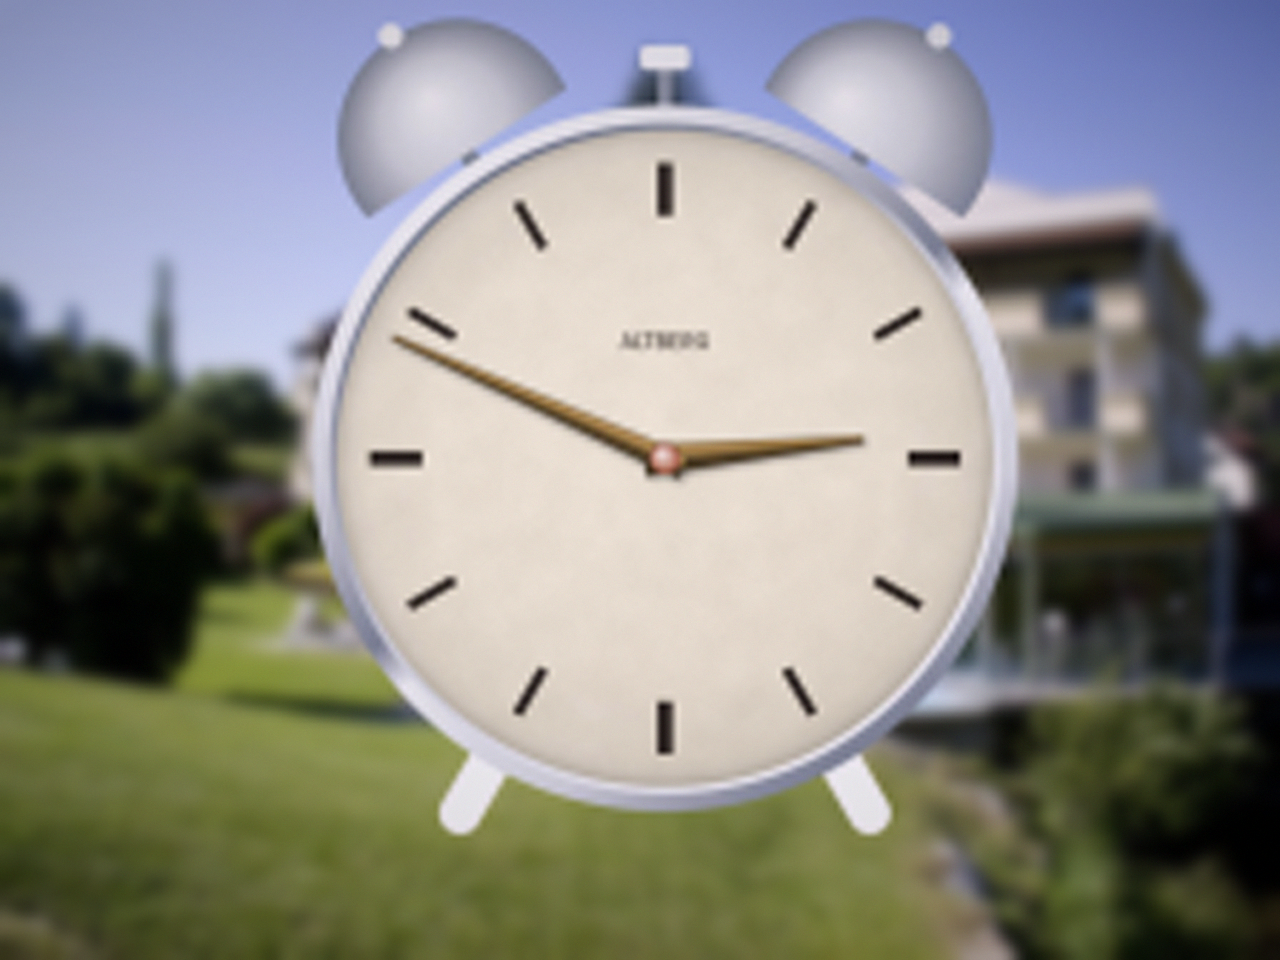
2,49
